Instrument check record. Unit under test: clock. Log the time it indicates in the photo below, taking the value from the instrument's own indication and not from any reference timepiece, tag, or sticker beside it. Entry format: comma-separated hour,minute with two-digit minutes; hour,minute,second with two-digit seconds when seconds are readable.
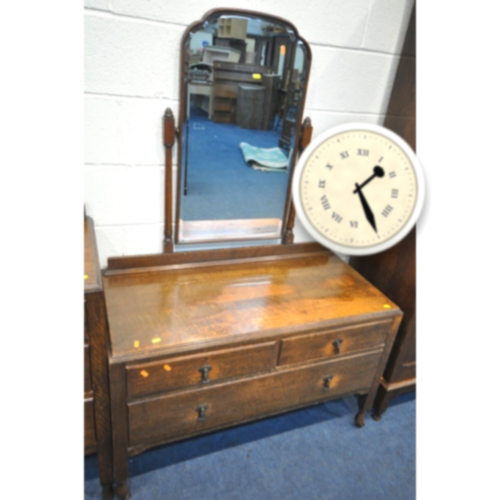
1,25
